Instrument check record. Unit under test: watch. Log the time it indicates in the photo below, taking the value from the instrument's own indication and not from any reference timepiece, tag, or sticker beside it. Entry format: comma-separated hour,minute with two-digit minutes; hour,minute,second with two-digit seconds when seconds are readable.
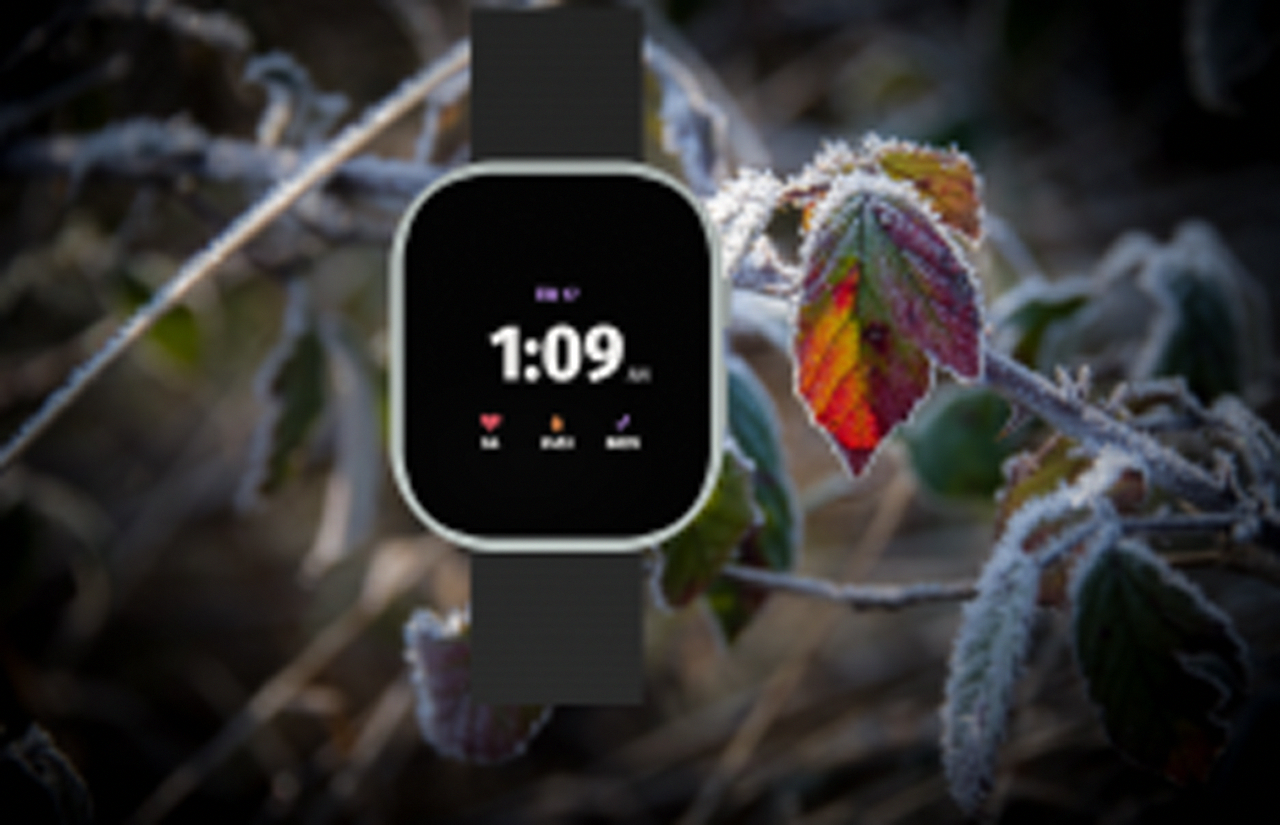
1,09
